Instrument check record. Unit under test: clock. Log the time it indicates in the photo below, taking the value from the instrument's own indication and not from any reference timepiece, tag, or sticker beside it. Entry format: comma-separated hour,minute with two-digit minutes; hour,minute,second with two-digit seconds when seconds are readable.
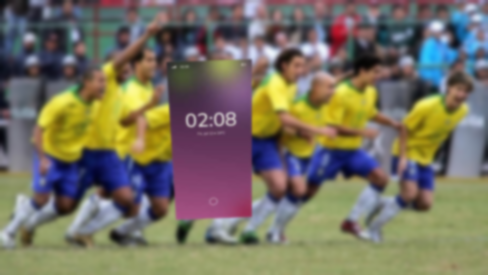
2,08
